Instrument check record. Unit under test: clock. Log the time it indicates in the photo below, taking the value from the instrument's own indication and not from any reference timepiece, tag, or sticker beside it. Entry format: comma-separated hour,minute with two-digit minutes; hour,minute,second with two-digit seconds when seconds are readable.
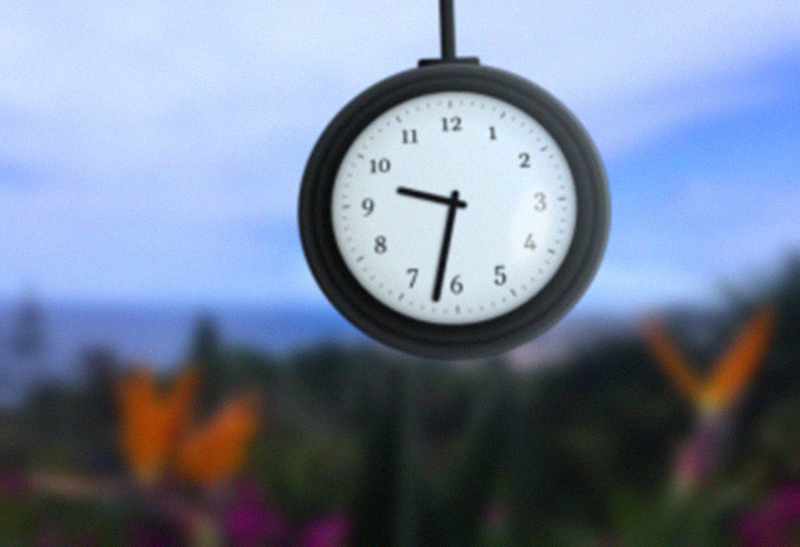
9,32
